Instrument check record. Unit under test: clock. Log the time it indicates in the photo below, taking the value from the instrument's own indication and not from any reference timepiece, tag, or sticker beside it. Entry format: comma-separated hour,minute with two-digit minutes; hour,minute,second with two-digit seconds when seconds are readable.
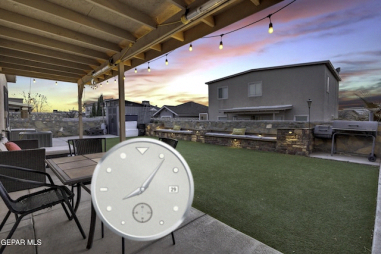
8,06
